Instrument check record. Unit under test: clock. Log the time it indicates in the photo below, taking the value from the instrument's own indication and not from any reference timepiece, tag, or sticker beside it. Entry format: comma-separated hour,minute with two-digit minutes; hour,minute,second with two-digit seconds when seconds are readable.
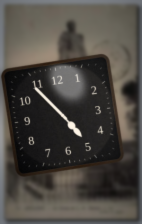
4,54
